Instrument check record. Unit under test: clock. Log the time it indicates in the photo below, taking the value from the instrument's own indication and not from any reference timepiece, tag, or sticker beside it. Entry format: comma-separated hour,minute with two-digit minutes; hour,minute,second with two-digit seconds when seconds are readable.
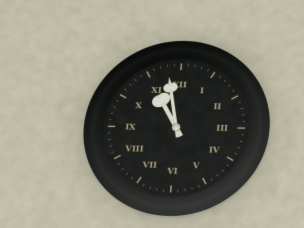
10,58
